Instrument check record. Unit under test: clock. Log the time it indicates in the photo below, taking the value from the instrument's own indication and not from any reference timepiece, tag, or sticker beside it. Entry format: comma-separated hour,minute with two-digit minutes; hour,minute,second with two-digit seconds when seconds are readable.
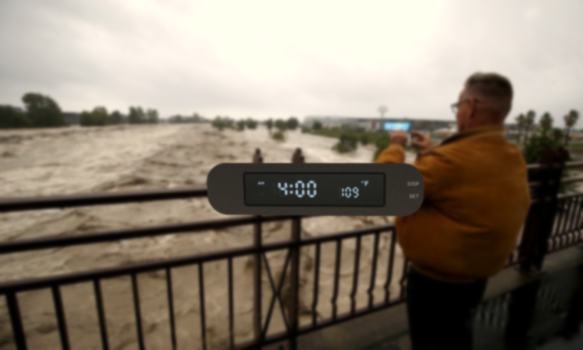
4,00
